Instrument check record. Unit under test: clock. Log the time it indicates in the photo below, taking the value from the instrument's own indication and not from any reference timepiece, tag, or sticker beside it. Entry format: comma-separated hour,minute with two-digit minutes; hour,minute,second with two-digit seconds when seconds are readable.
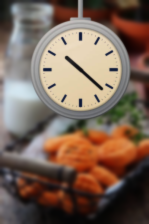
10,22
